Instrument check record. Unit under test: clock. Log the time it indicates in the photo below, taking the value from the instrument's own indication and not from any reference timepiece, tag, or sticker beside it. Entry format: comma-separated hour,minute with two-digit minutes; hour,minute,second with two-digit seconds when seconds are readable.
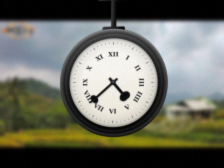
4,38
